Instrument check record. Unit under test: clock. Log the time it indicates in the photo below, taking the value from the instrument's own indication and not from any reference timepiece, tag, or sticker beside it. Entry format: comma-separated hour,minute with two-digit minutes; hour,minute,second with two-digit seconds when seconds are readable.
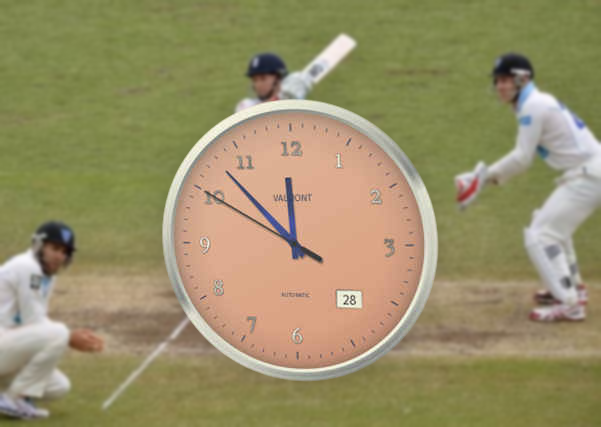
11,52,50
